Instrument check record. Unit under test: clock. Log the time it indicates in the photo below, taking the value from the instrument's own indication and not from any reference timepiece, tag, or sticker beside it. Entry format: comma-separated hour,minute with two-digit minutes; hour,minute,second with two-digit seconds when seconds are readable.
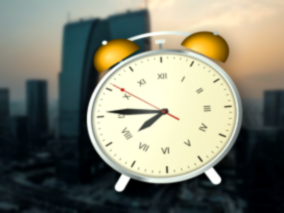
7,45,51
